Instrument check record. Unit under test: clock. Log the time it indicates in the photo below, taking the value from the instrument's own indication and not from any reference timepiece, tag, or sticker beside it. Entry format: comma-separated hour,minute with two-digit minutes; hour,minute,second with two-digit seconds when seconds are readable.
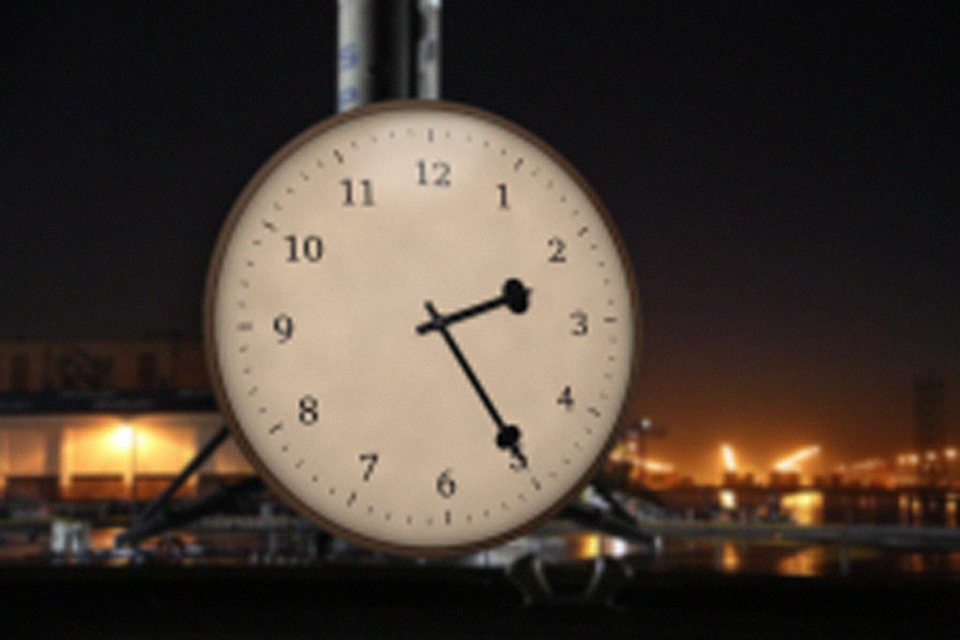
2,25
